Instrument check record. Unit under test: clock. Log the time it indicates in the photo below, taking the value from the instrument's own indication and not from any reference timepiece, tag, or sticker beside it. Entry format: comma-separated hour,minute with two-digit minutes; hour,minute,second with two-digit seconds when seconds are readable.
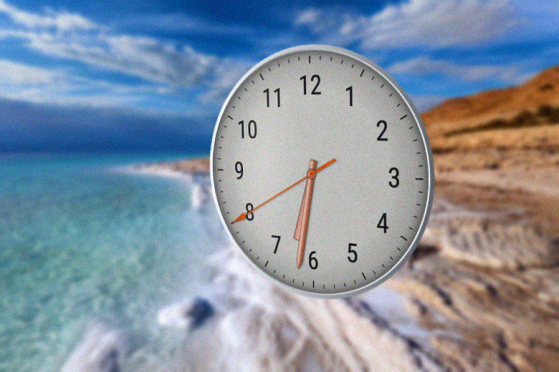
6,31,40
